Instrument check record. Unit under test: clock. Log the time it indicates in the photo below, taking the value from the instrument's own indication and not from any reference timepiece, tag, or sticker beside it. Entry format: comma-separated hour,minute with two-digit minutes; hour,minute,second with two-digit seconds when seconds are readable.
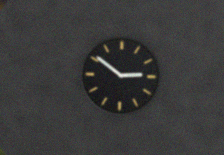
2,51
